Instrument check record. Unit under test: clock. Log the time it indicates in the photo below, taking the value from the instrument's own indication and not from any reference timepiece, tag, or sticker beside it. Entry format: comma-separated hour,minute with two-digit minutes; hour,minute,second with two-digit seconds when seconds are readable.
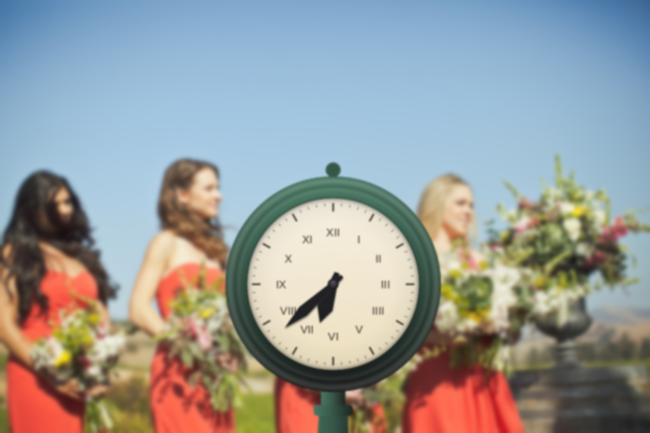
6,38
